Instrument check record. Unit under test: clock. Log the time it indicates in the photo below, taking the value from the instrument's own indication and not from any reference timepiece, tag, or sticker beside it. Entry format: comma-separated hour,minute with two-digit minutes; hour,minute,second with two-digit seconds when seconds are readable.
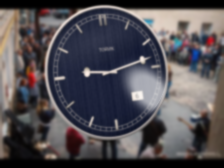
9,13
